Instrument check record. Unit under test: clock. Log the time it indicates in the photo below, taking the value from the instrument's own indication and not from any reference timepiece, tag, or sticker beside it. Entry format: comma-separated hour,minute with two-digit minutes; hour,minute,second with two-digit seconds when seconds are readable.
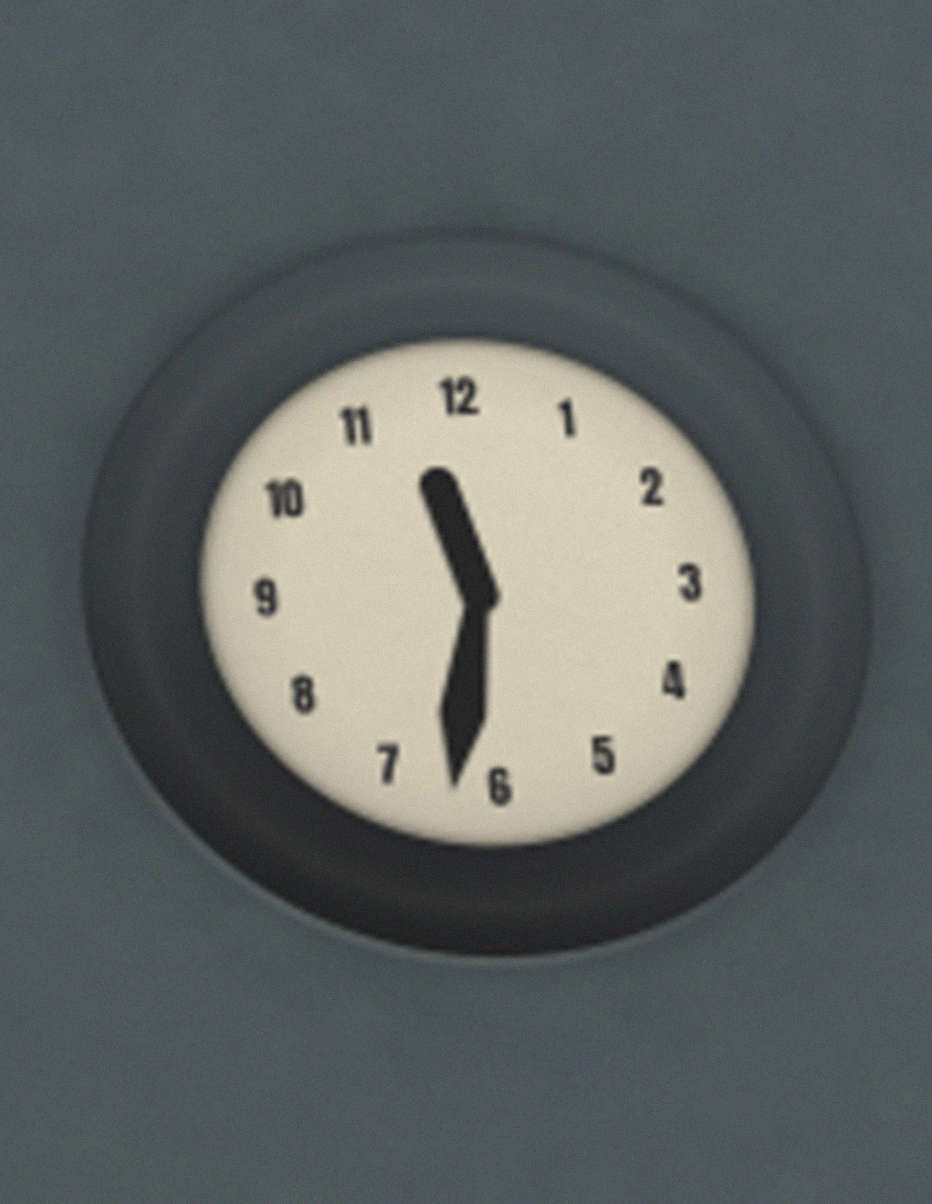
11,32
